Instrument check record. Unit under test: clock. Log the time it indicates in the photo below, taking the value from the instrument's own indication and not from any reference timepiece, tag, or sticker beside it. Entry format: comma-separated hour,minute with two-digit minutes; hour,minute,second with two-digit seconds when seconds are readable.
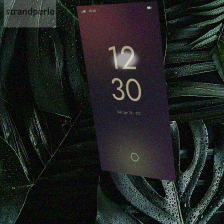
12,30
